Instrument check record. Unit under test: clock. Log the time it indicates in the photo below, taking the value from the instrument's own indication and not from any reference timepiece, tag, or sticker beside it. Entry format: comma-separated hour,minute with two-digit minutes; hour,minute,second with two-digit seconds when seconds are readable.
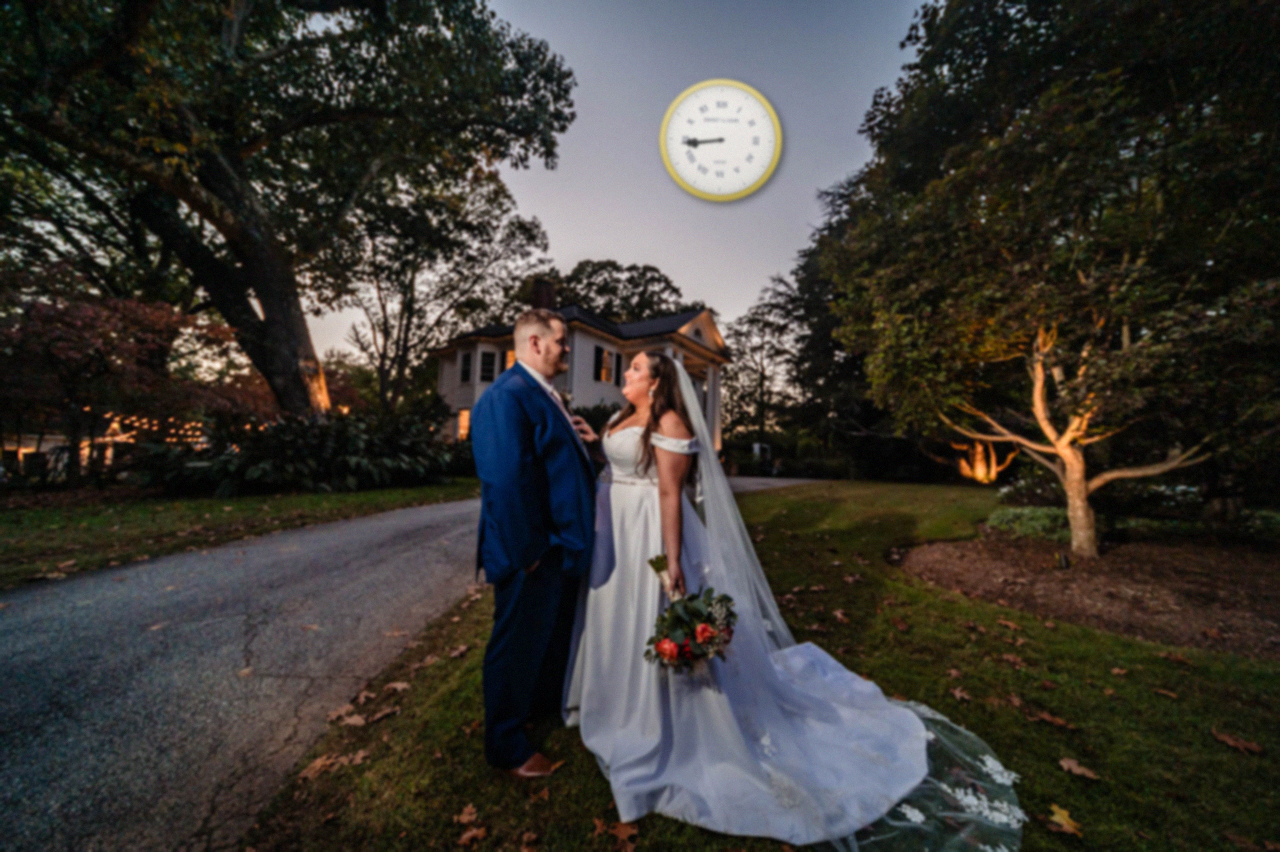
8,44
